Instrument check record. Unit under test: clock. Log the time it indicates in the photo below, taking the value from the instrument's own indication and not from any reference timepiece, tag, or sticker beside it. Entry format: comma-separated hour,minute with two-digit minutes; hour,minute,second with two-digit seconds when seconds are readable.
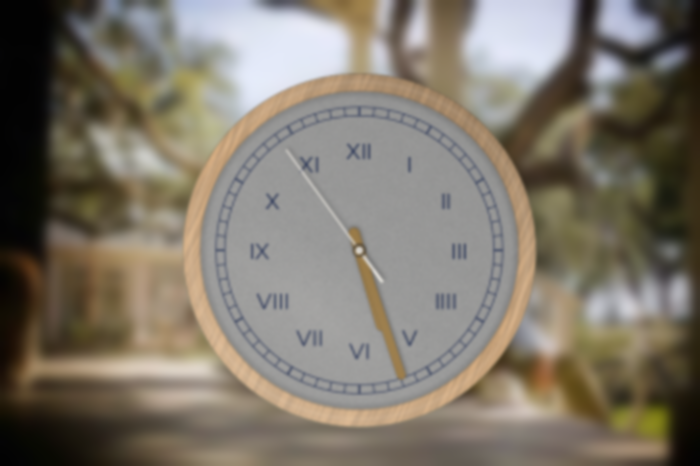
5,26,54
